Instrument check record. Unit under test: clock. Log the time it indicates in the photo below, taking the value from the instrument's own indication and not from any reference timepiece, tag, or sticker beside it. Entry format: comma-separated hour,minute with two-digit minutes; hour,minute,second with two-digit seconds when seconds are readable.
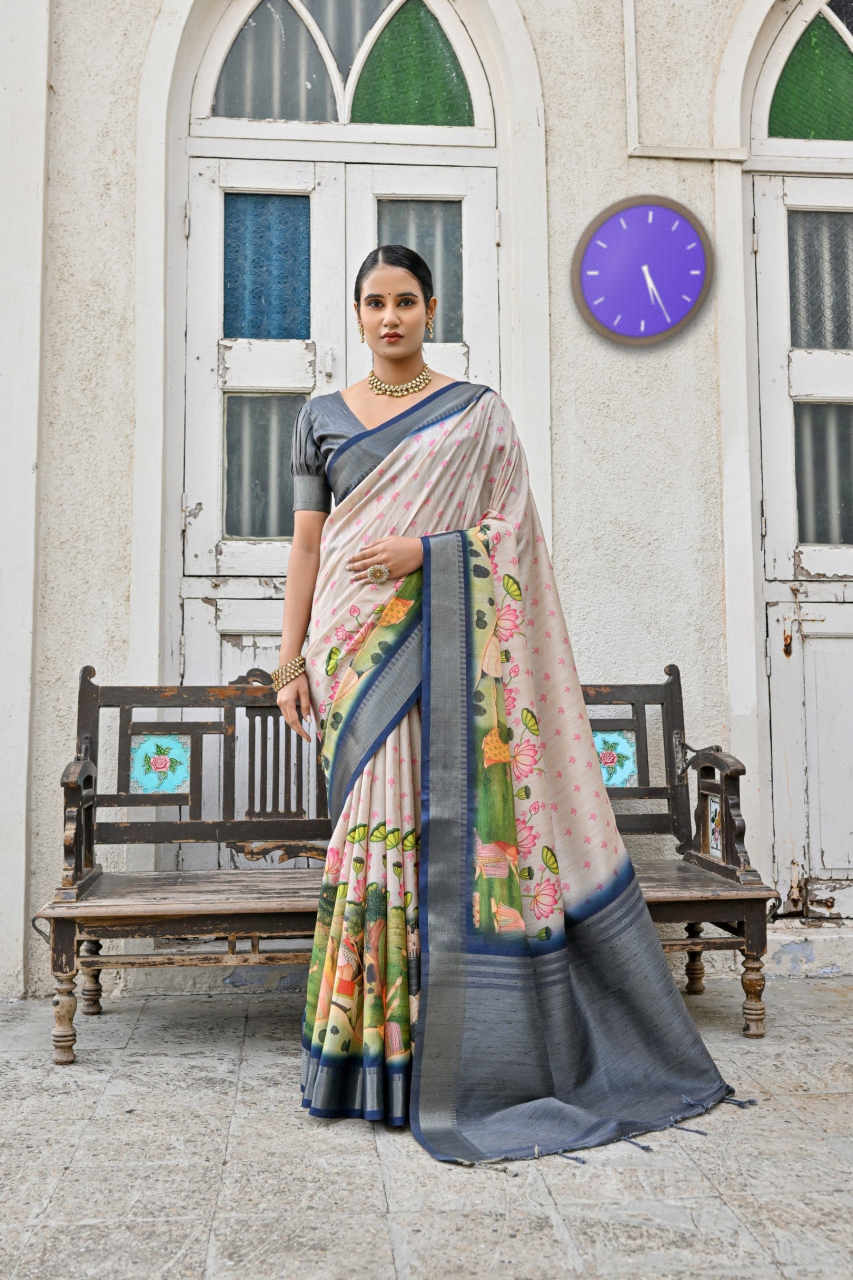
5,25
